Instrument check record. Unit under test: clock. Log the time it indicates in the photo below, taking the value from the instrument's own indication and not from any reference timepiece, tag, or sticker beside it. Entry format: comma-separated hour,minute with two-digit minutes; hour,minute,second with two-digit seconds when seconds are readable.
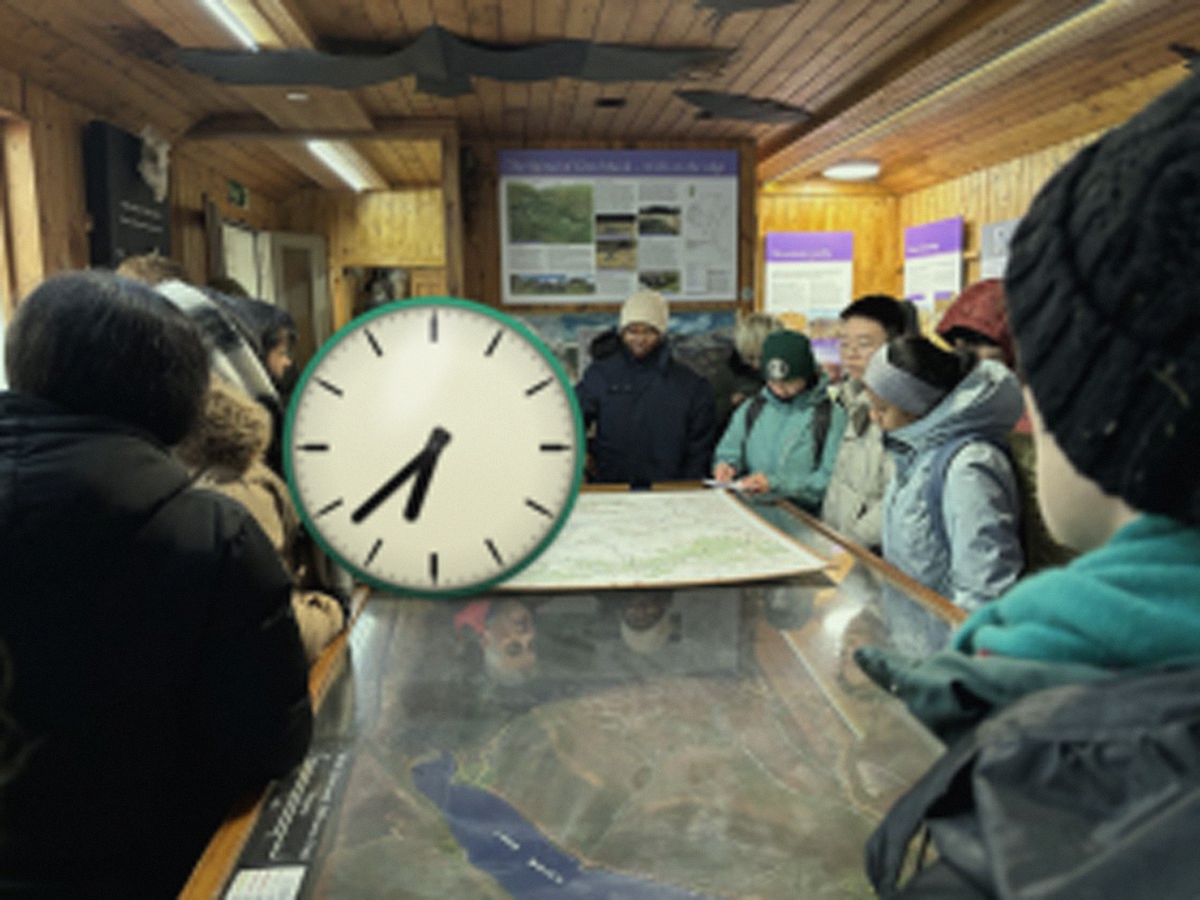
6,38
